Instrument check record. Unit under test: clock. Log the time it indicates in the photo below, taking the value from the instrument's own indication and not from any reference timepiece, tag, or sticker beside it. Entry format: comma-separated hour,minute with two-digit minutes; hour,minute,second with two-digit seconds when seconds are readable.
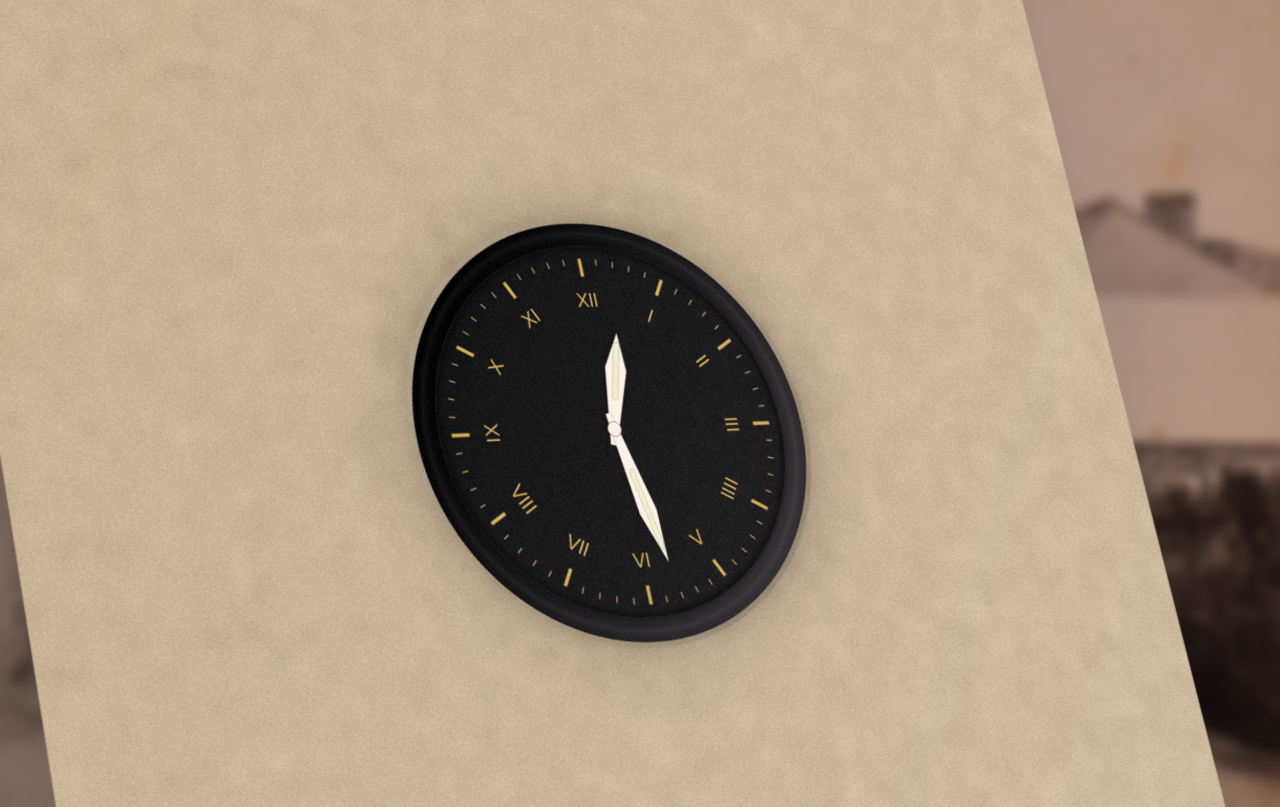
12,28
